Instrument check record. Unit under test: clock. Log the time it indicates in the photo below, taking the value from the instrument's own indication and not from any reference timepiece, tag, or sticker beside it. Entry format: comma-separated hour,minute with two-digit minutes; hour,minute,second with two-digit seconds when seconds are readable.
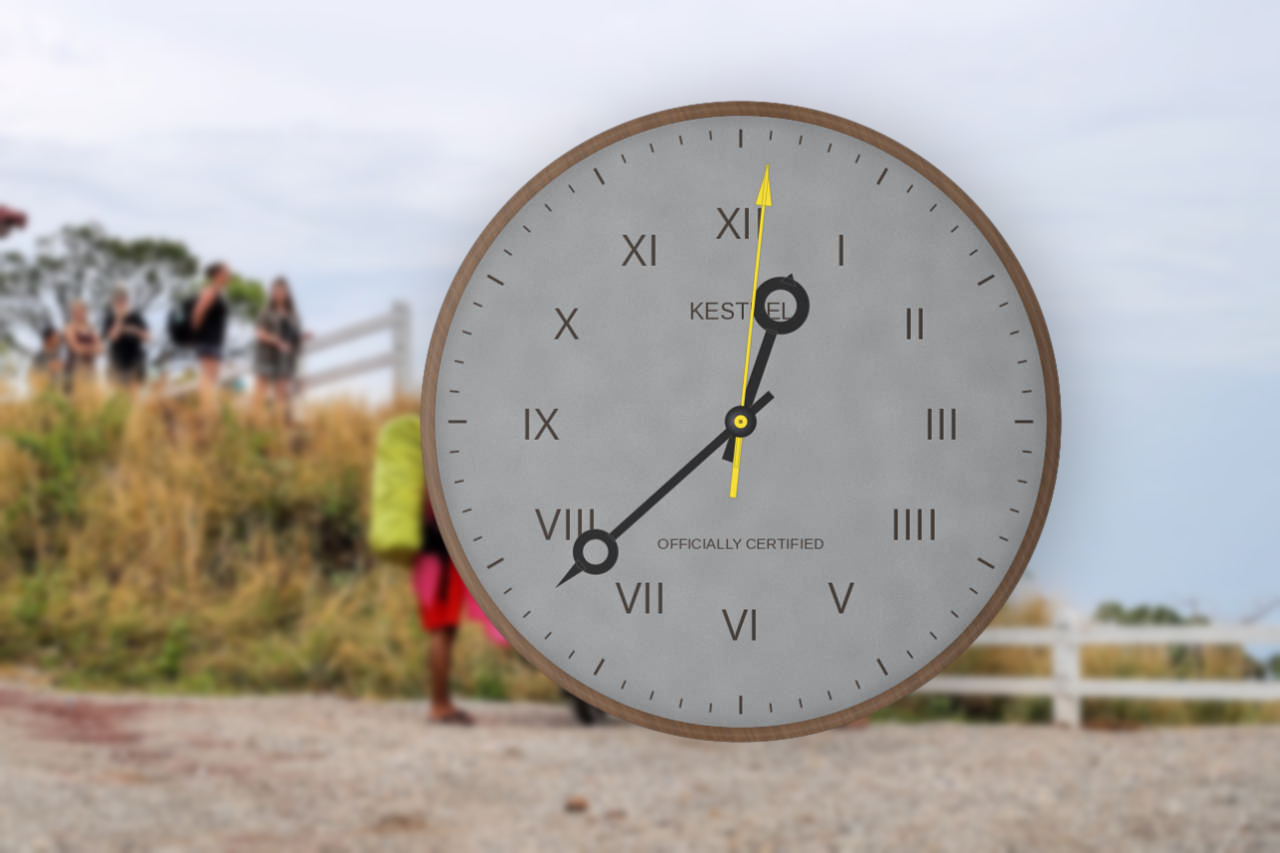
12,38,01
